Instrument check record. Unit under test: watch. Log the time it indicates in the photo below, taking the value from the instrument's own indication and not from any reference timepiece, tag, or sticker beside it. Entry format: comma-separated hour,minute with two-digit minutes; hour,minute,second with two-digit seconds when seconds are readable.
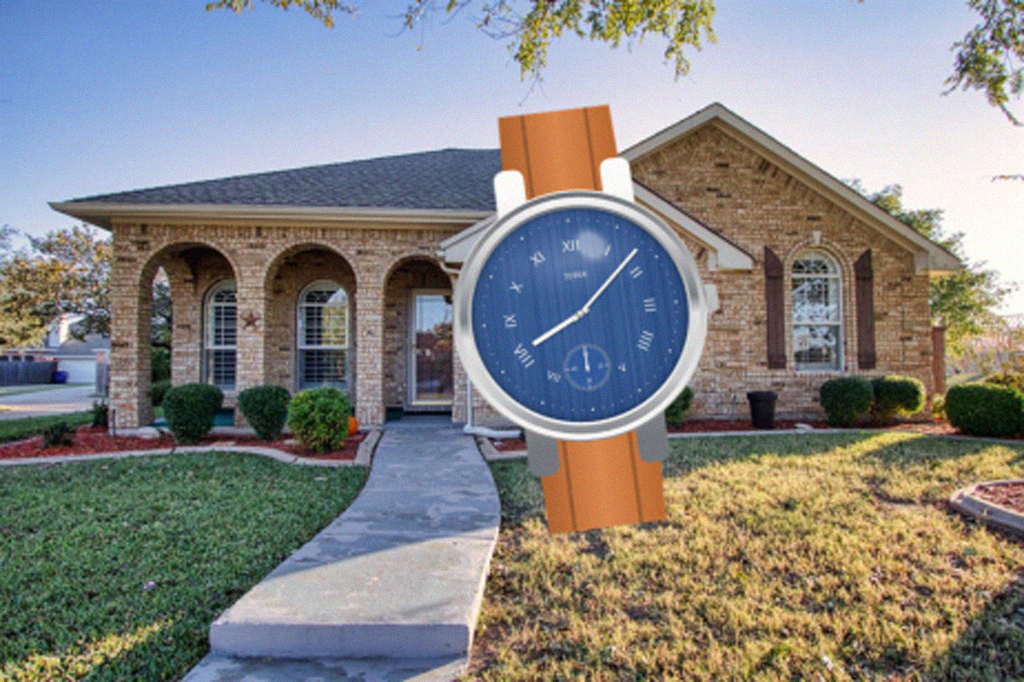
8,08
